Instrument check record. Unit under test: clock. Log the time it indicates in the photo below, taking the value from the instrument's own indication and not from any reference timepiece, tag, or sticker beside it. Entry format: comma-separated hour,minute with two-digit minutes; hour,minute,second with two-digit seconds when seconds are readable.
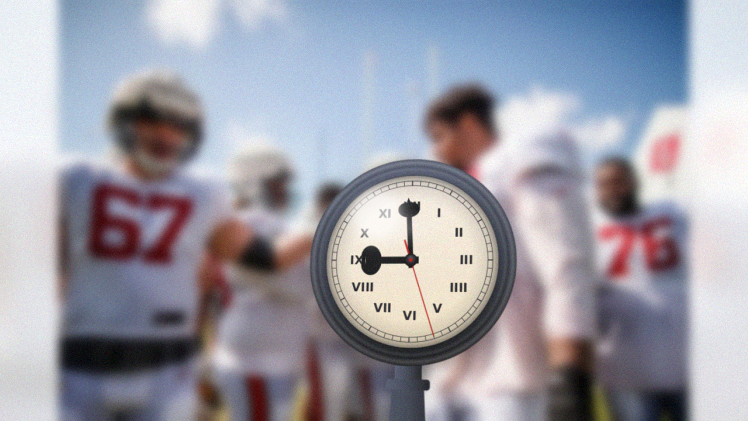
8,59,27
